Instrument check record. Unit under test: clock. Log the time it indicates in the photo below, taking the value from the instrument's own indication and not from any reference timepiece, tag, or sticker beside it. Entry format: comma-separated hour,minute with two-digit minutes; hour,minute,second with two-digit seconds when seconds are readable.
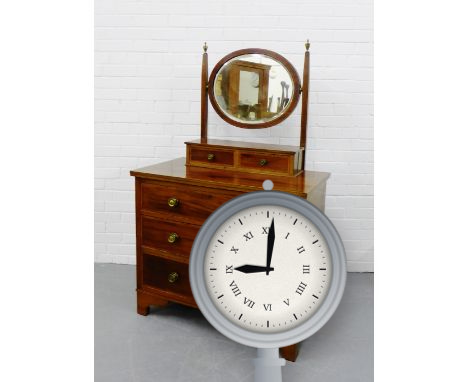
9,01
